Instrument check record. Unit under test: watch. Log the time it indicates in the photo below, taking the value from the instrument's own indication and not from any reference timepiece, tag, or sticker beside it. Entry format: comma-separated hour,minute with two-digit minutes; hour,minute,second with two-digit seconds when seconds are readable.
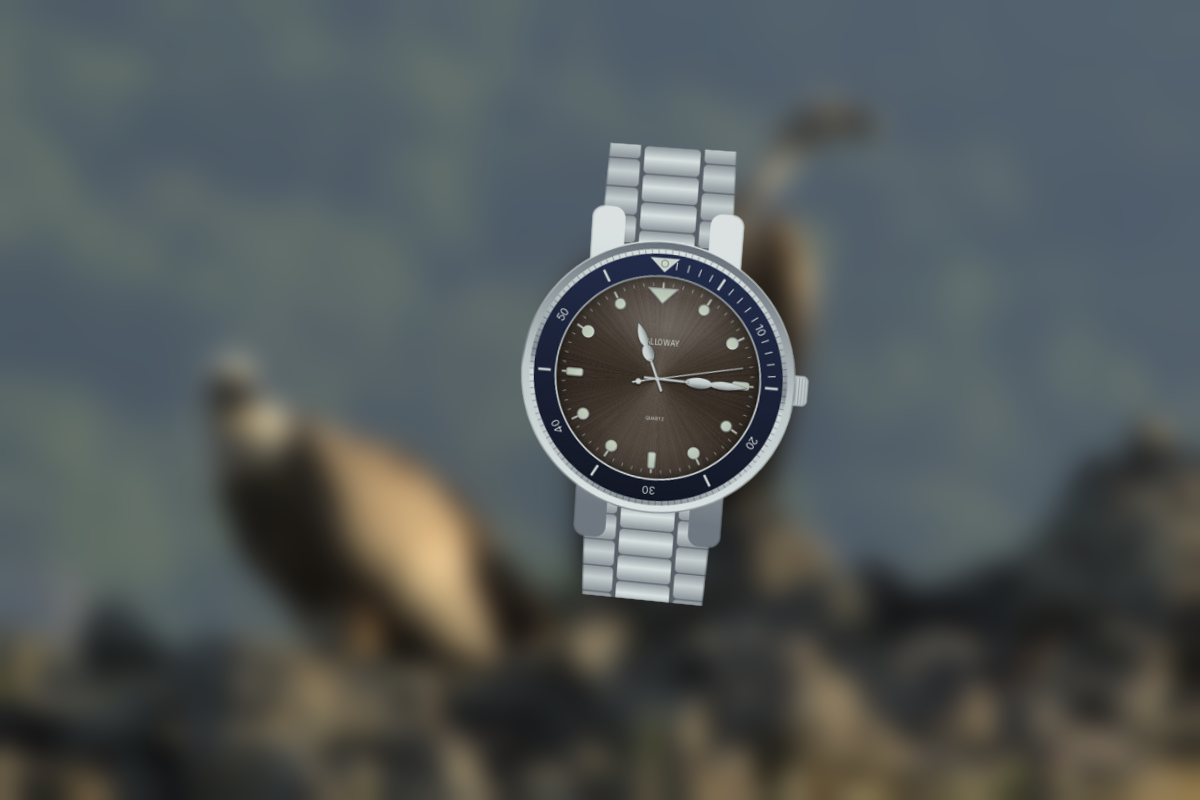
11,15,13
